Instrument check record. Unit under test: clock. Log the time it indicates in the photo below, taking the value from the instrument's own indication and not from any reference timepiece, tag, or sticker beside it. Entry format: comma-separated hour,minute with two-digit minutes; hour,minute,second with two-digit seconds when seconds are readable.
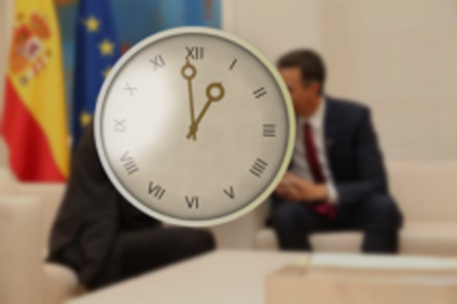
12,59
